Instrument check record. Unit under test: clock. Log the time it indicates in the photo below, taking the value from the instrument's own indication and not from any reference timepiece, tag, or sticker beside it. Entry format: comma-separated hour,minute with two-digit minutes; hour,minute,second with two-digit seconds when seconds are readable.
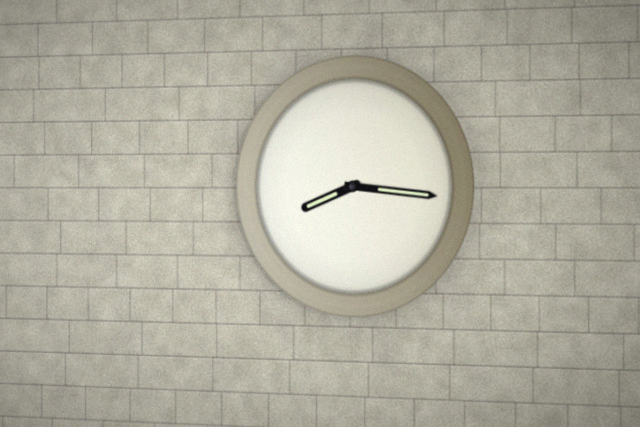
8,16
